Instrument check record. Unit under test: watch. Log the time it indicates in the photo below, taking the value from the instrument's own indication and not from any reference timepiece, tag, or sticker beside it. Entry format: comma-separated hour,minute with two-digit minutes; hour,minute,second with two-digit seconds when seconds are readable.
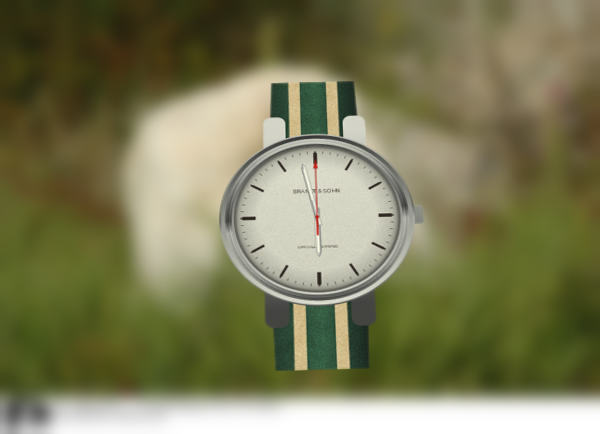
5,58,00
